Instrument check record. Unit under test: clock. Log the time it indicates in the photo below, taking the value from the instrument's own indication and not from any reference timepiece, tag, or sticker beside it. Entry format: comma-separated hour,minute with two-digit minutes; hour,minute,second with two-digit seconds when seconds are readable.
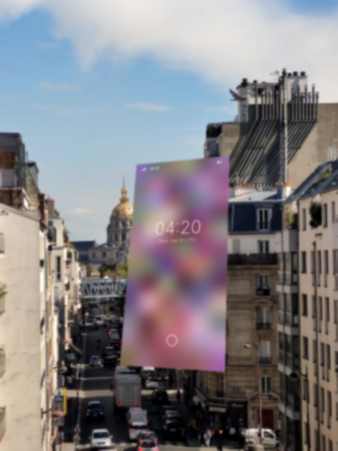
4,20
